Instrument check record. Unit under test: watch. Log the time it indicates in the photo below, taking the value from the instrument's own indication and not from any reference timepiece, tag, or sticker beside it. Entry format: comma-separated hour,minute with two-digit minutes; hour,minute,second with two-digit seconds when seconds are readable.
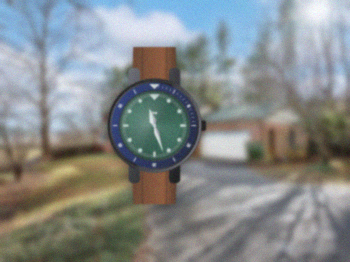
11,27
